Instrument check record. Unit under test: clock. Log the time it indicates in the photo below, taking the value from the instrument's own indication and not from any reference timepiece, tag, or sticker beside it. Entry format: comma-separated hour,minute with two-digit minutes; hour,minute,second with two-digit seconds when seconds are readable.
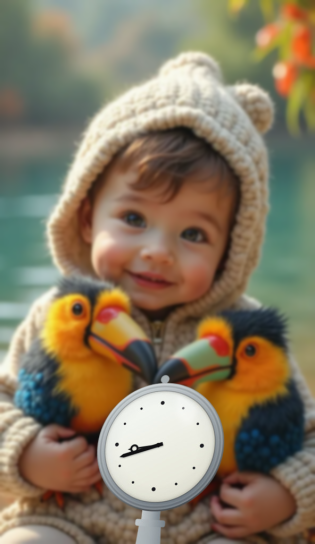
8,42
